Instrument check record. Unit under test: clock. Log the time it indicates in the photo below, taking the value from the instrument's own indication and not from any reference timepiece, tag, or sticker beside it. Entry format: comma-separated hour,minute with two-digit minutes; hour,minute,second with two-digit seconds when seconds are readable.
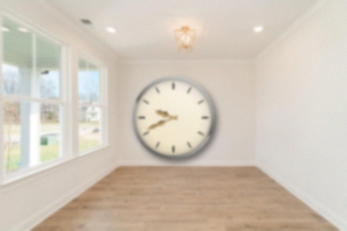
9,41
